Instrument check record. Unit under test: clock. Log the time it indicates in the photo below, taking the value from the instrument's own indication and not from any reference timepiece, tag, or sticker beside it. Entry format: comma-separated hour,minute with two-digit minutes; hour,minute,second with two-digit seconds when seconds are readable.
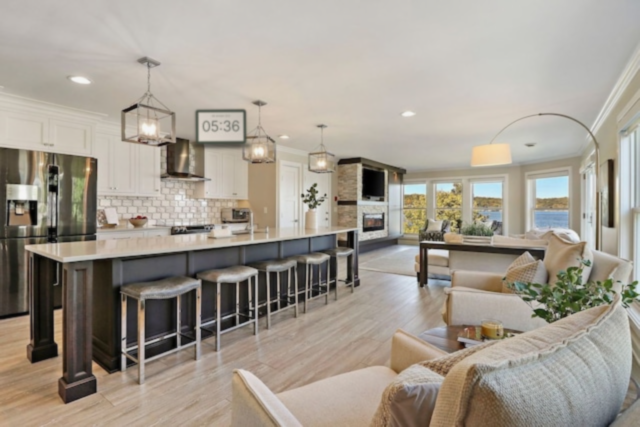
5,36
